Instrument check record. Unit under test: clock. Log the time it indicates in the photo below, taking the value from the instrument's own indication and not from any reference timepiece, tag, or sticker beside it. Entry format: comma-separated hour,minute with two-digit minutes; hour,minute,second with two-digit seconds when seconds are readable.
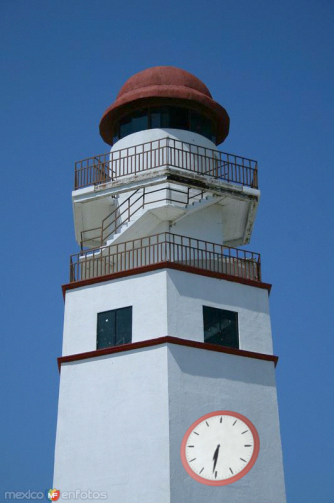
6,31
